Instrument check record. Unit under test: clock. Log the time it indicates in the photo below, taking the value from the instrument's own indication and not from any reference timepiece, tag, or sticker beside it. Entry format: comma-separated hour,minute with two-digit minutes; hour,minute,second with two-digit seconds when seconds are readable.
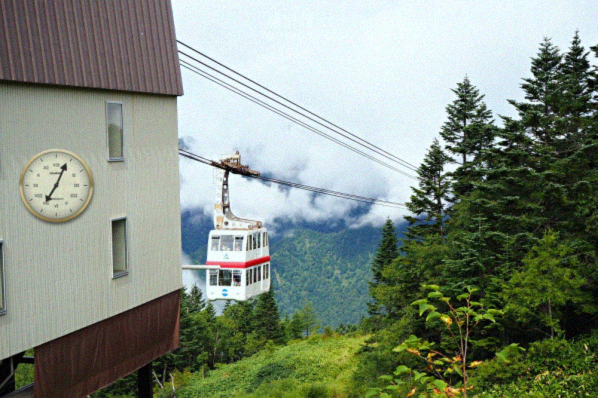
7,04
